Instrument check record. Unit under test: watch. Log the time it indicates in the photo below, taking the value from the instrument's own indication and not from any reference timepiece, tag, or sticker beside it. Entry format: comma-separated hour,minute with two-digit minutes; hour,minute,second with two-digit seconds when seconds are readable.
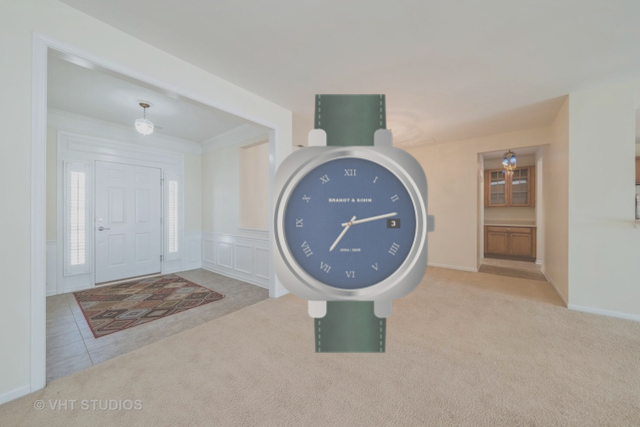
7,13
